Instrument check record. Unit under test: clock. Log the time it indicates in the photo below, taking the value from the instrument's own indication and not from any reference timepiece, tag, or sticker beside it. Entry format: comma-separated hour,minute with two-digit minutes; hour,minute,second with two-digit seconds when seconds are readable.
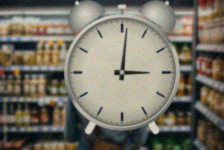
3,01
